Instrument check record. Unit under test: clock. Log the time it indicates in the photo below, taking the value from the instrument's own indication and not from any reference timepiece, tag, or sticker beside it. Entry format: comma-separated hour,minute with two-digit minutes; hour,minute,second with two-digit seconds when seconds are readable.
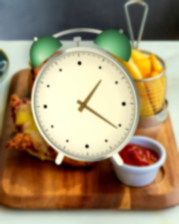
1,21
